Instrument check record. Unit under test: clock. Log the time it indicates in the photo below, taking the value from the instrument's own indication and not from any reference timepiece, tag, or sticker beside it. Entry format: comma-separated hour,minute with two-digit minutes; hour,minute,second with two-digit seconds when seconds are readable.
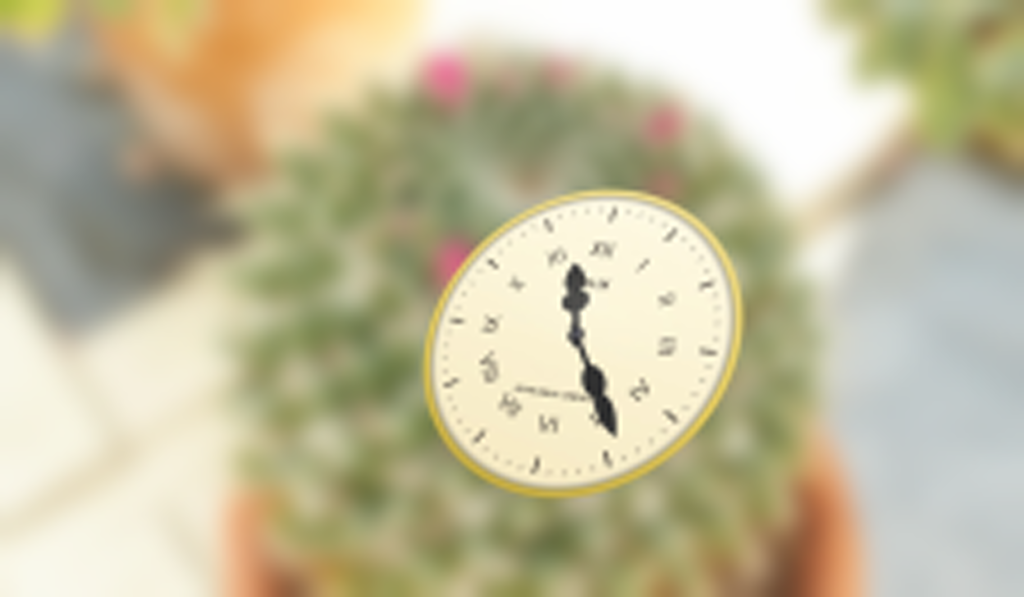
11,24
